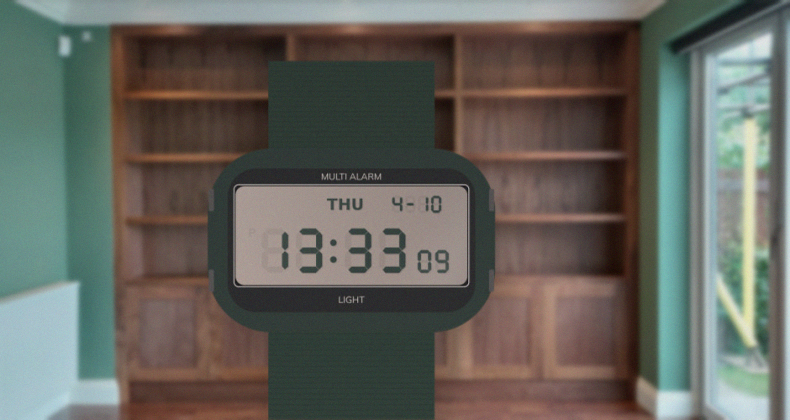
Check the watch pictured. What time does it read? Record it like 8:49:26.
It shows 13:33:09
